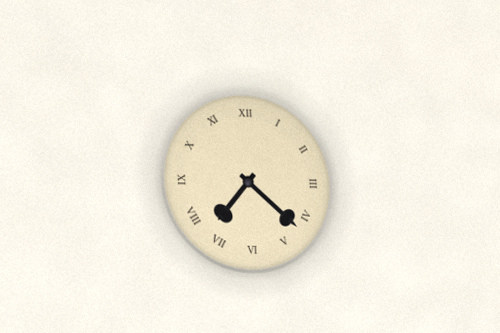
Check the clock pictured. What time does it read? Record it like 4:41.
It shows 7:22
